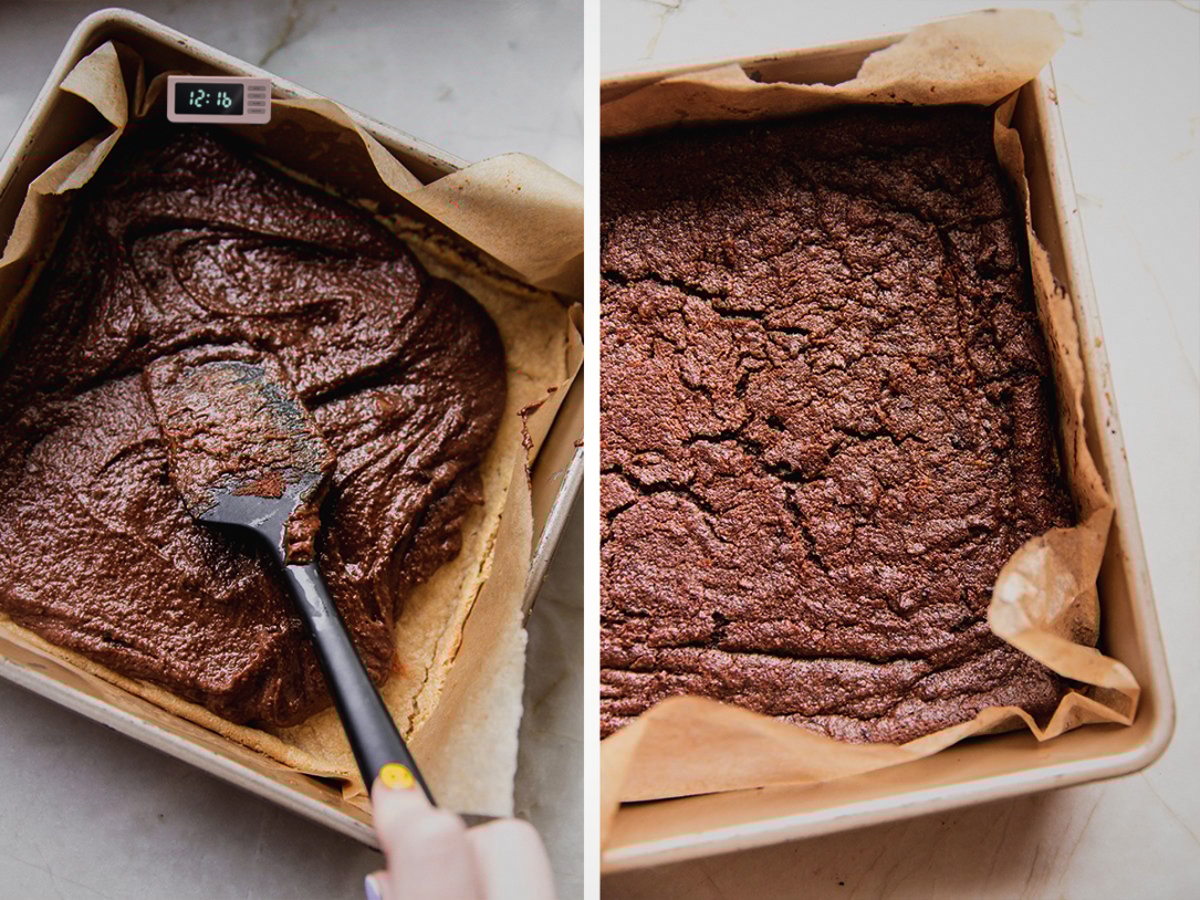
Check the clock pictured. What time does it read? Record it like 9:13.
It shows 12:16
